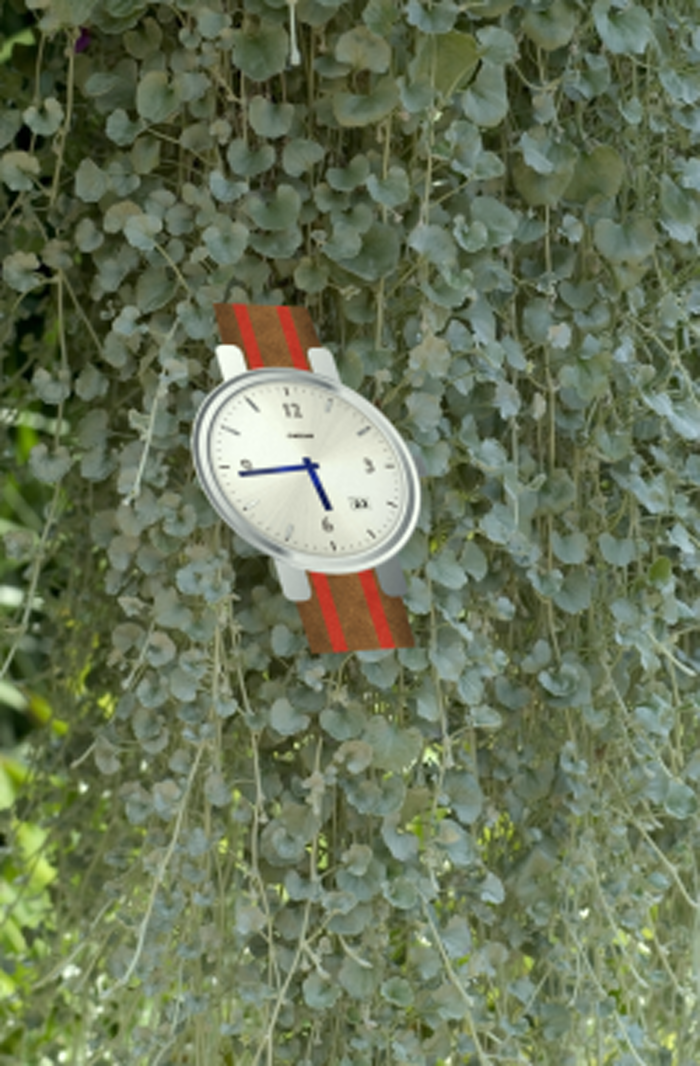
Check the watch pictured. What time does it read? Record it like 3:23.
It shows 5:44
